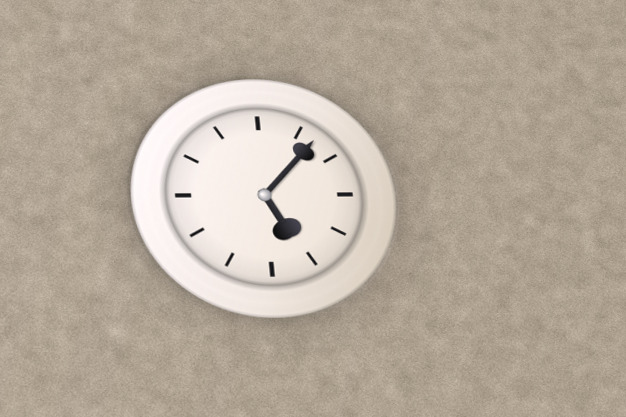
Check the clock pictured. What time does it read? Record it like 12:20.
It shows 5:07
